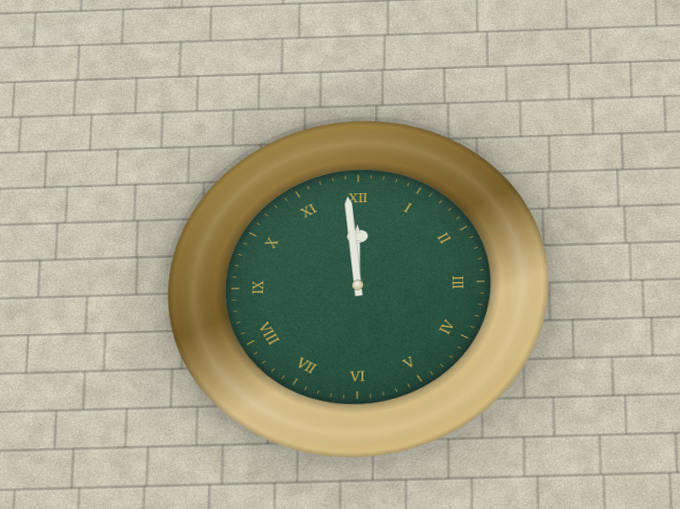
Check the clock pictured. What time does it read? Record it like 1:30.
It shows 11:59
